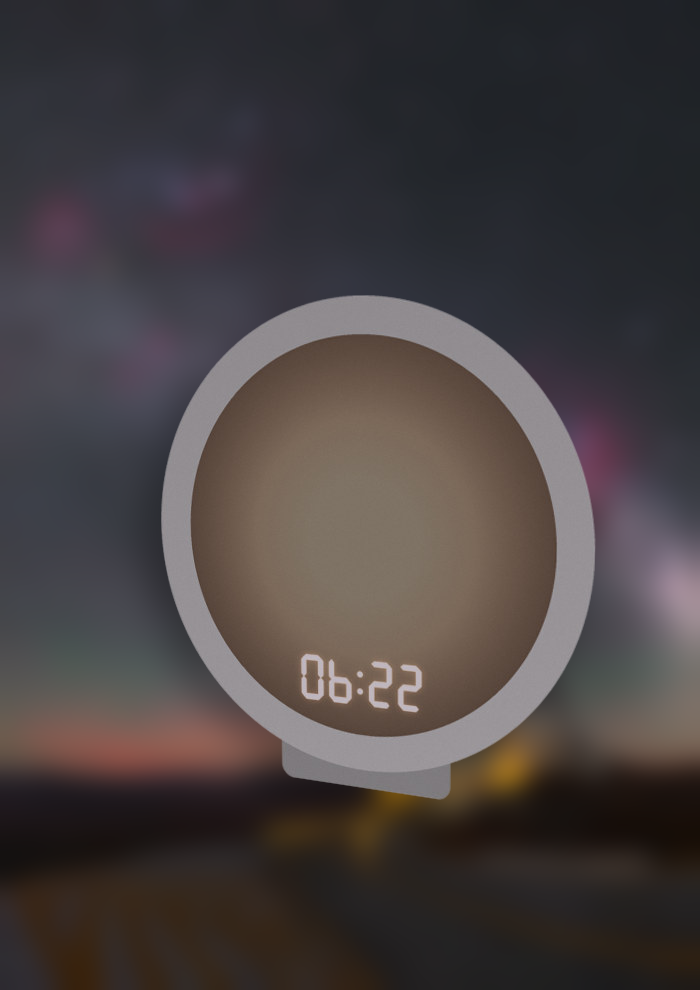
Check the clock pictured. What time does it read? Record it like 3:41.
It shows 6:22
